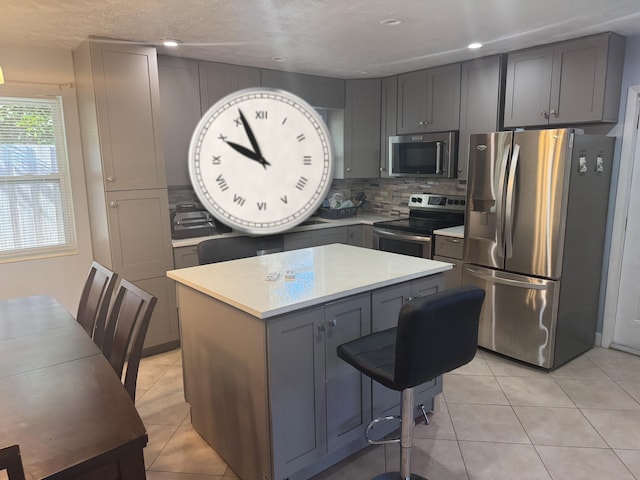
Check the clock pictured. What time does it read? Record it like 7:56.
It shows 9:56
